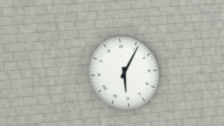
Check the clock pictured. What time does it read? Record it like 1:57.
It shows 6:06
